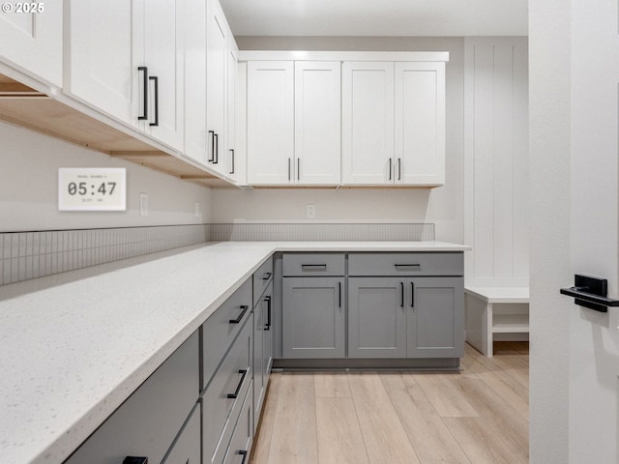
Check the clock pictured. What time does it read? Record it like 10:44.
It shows 5:47
